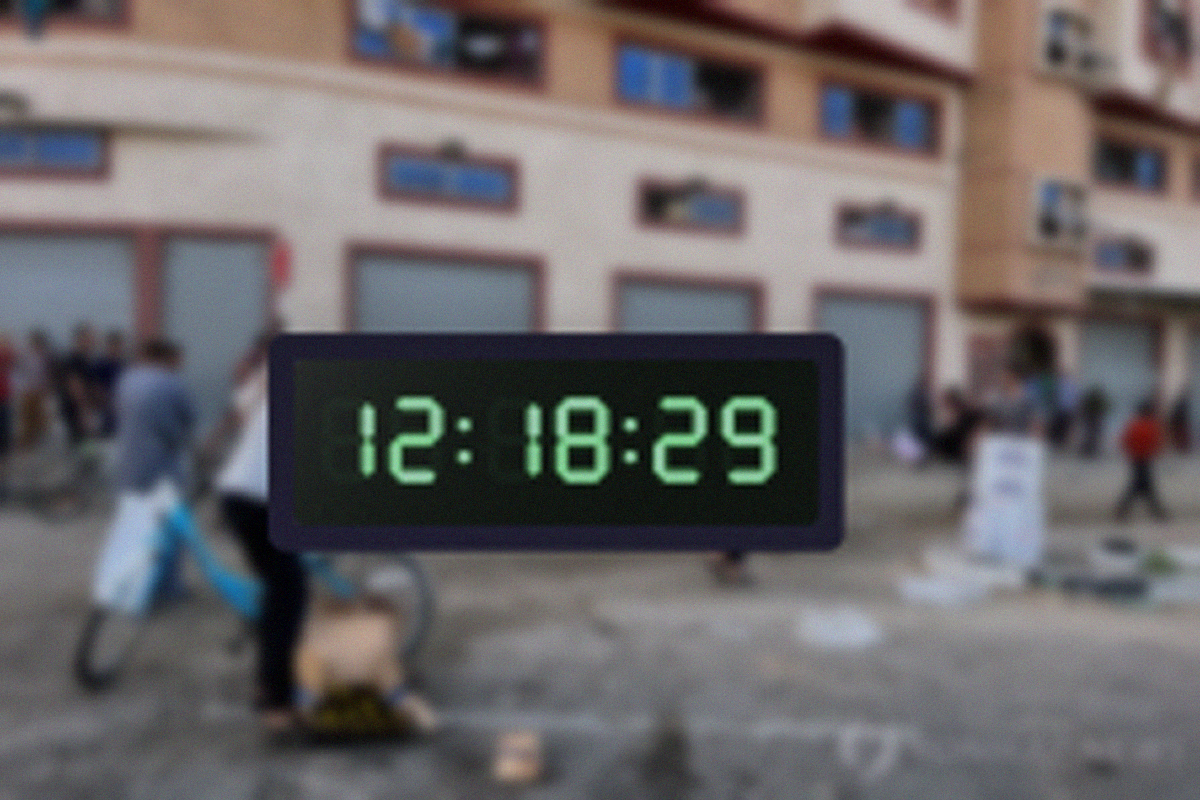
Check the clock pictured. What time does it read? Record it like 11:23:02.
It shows 12:18:29
